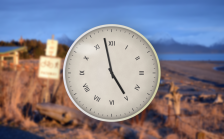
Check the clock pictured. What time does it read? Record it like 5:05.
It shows 4:58
